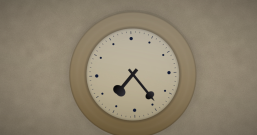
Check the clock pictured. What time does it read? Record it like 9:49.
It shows 7:24
